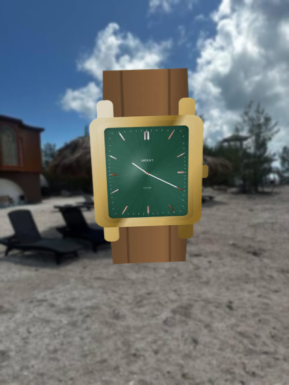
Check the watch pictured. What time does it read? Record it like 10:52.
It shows 10:20
